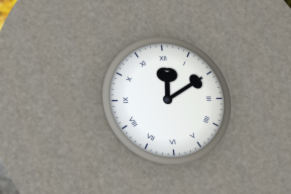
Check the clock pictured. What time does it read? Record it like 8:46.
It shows 12:10
